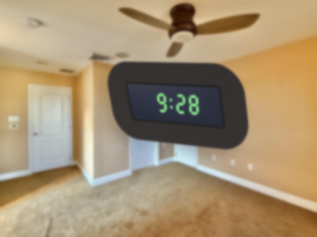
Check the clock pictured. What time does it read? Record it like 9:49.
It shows 9:28
